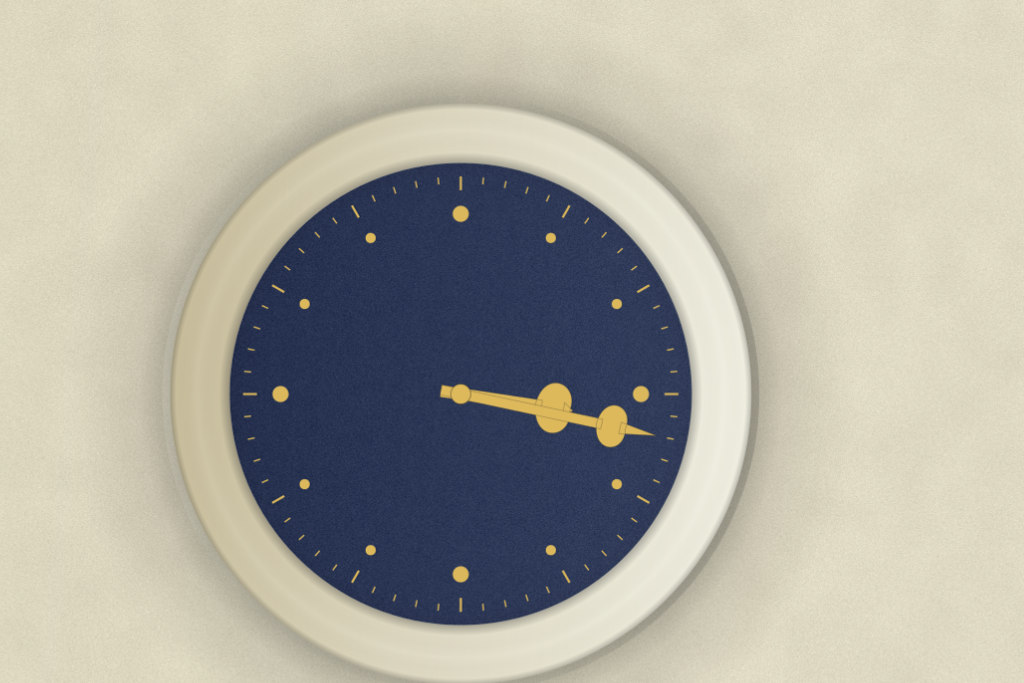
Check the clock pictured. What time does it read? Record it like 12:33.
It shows 3:17
